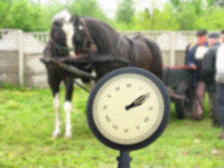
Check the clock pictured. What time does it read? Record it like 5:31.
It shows 2:09
